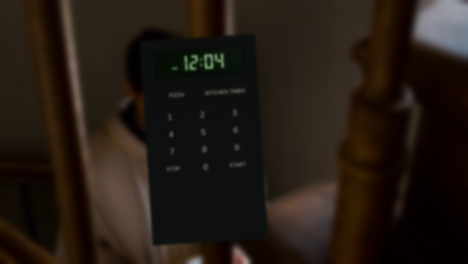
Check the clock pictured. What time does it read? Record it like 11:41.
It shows 12:04
